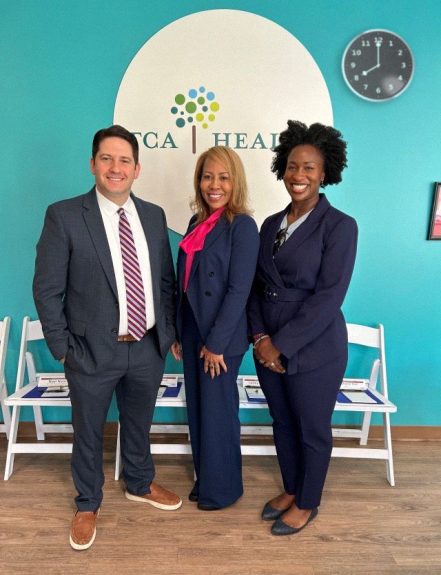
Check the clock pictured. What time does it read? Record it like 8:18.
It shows 8:00
